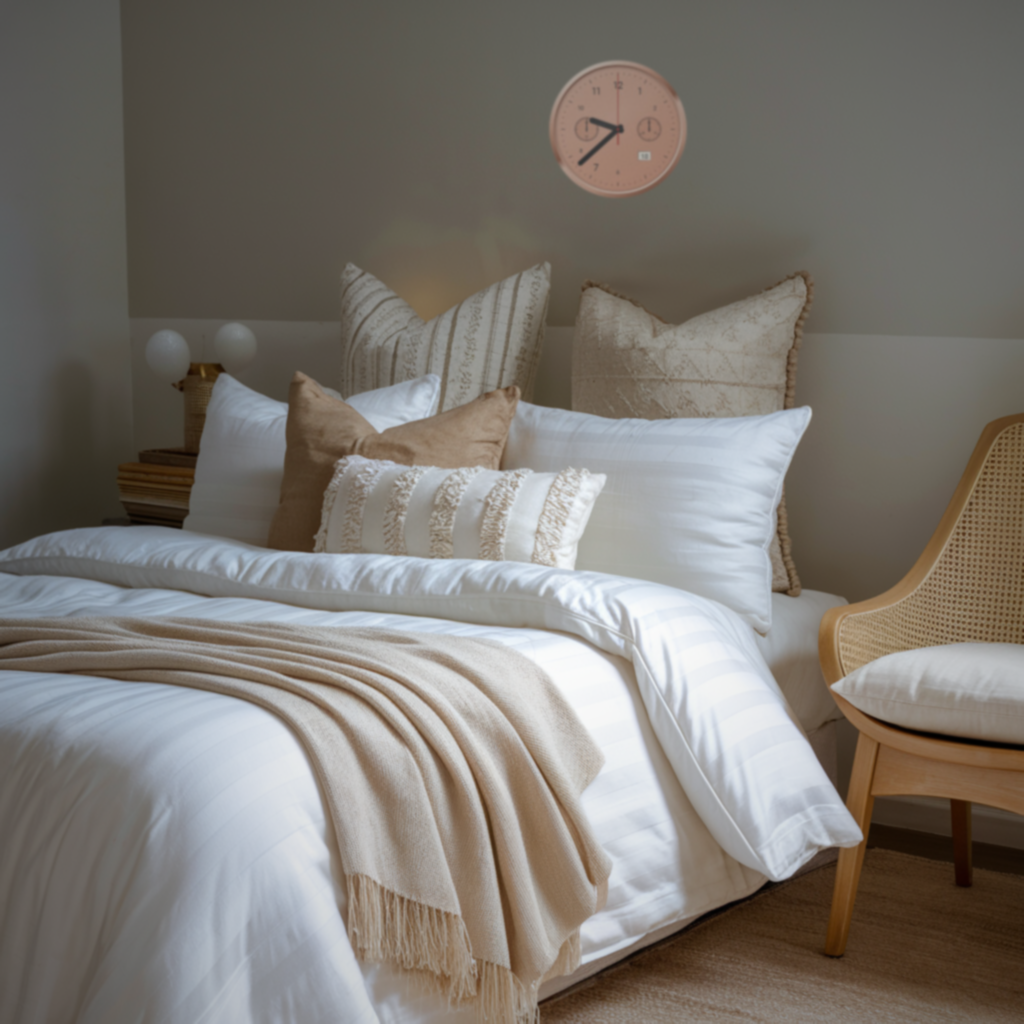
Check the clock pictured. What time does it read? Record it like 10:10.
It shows 9:38
